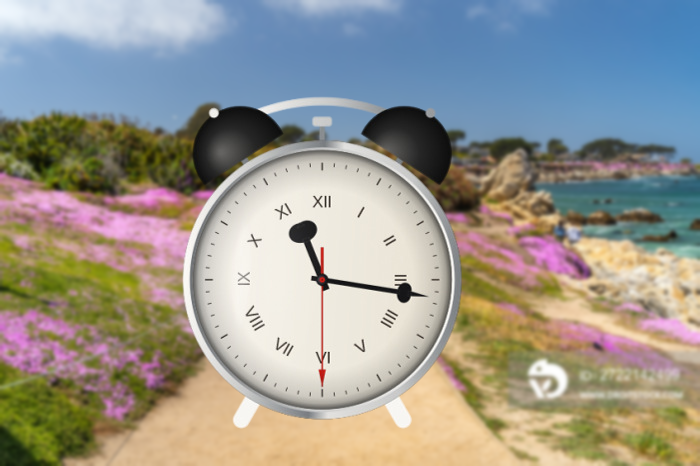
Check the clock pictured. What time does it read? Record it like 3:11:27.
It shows 11:16:30
